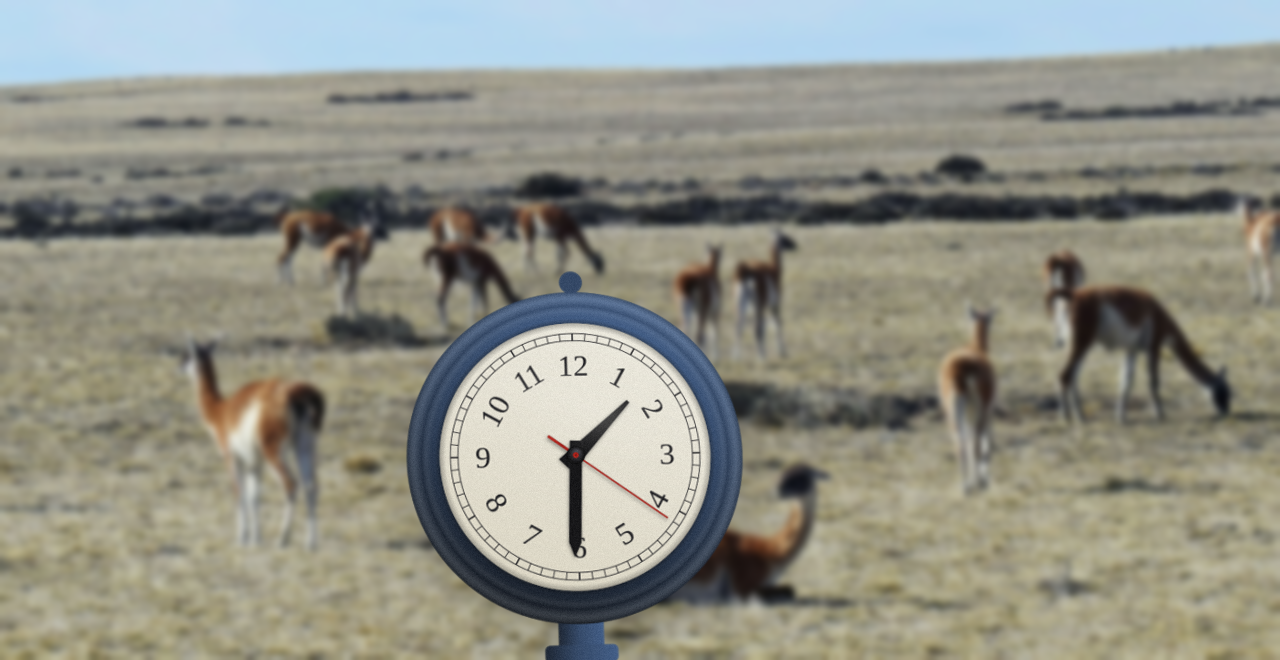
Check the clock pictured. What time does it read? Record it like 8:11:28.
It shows 1:30:21
